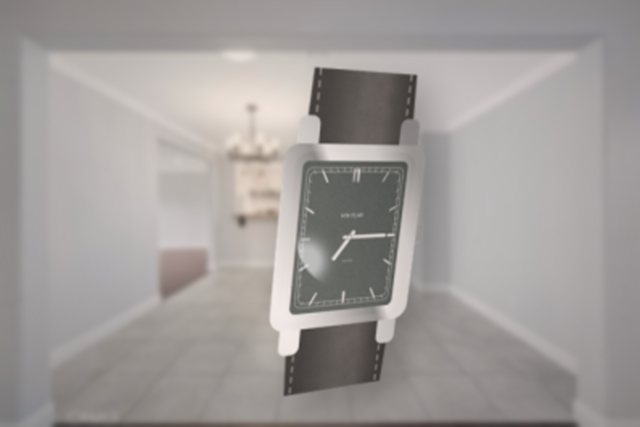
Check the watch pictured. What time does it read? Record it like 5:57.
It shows 7:15
